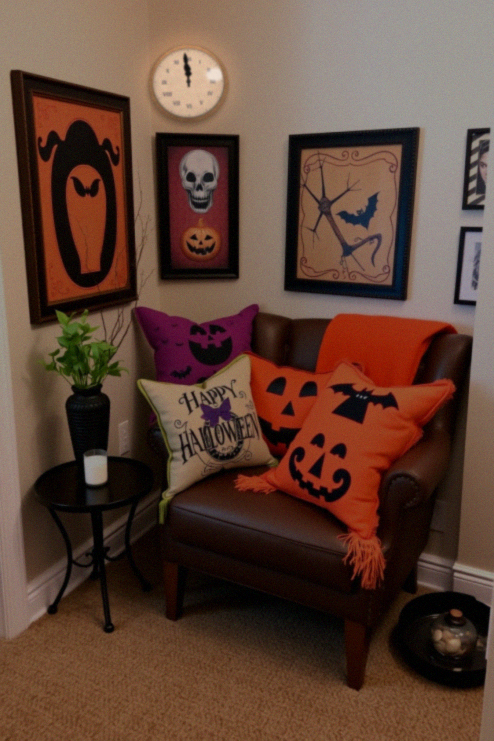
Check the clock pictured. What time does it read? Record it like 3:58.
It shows 11:59
